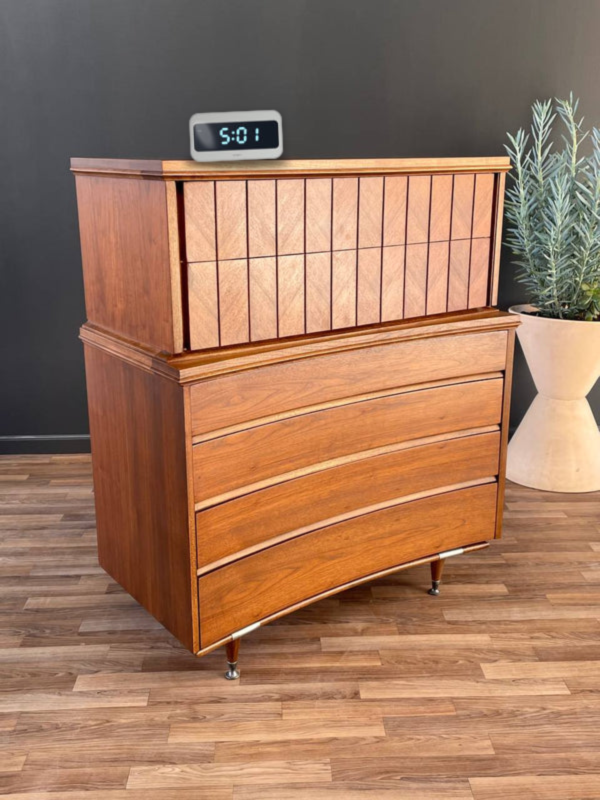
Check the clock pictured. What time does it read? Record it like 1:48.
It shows 5:01
